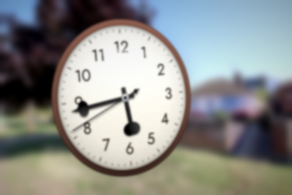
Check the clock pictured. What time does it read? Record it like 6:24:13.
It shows 5:43:41
